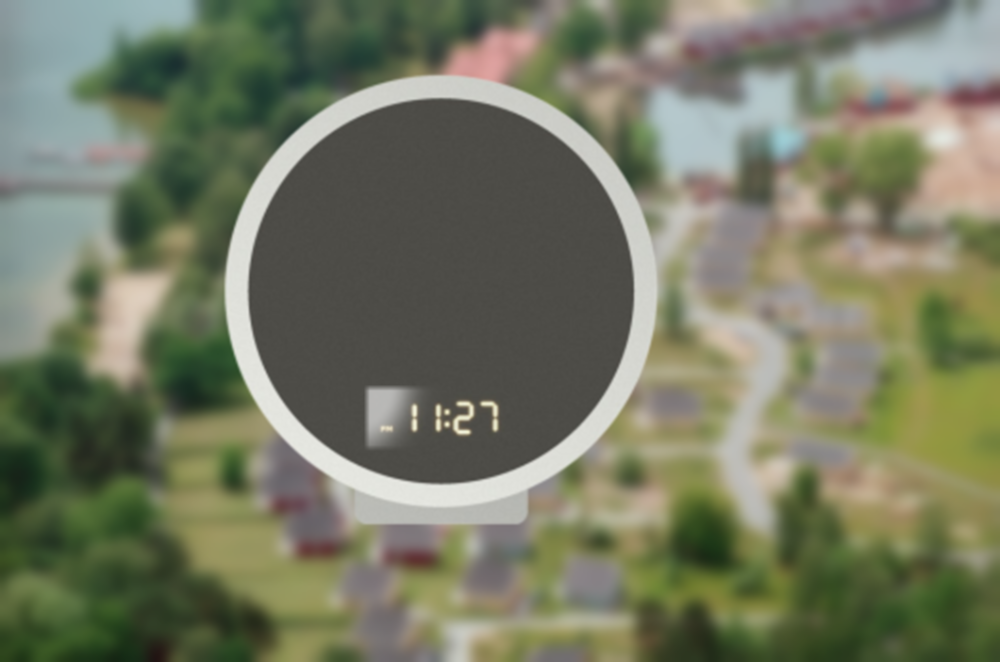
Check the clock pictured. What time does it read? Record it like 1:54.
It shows 11:27
